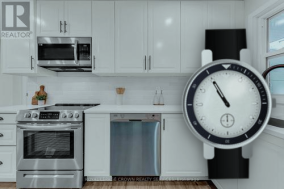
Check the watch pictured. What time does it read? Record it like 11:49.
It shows 10:55
